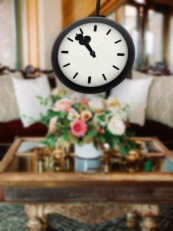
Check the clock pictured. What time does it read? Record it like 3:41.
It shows 10:53
